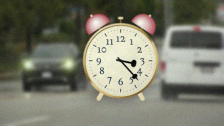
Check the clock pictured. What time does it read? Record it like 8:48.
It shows 3:23
